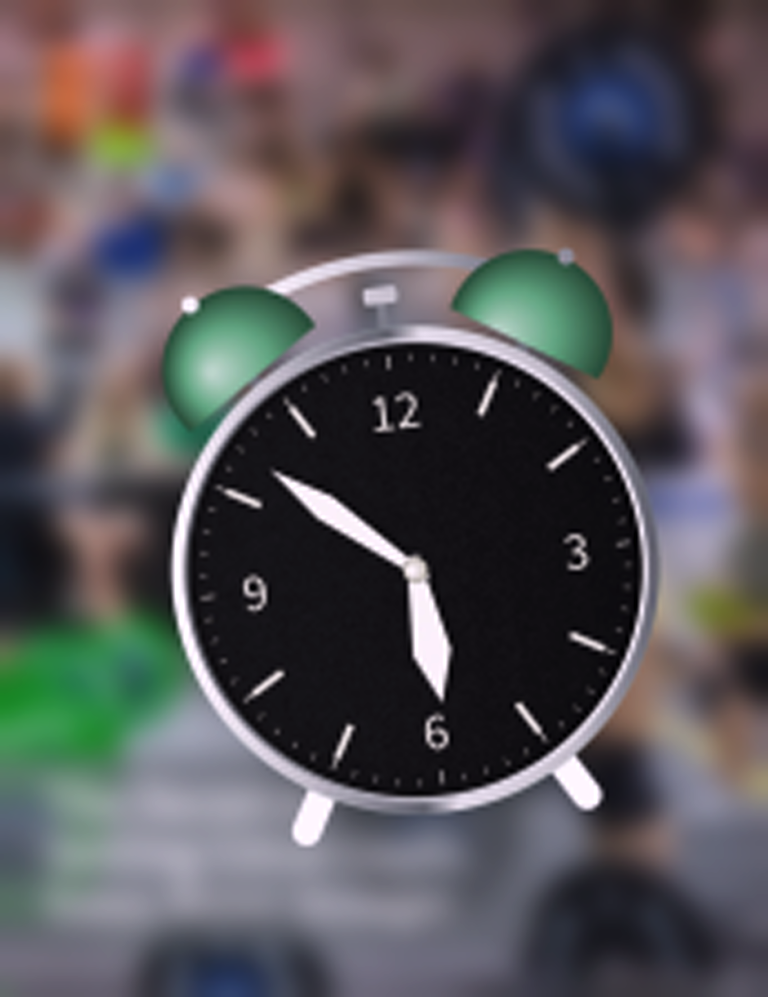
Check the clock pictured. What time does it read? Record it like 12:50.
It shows 5:52
